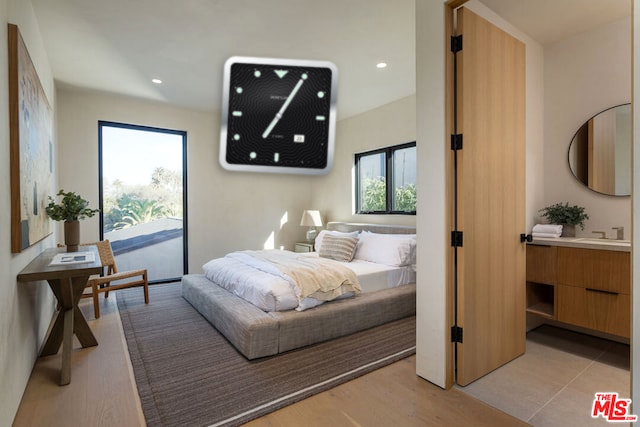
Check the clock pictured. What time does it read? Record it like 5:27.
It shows 7:05
